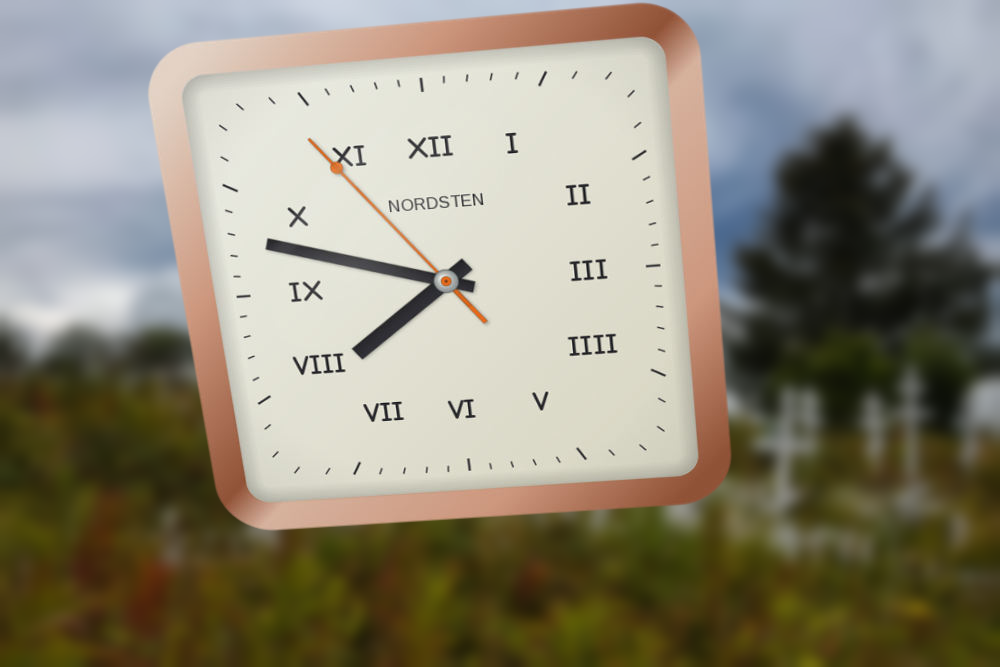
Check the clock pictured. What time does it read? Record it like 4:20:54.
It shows 7:47:54
